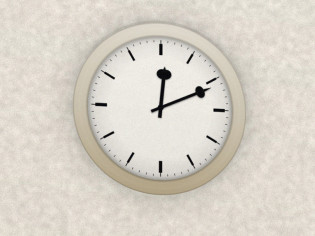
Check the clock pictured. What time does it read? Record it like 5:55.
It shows 12:11
